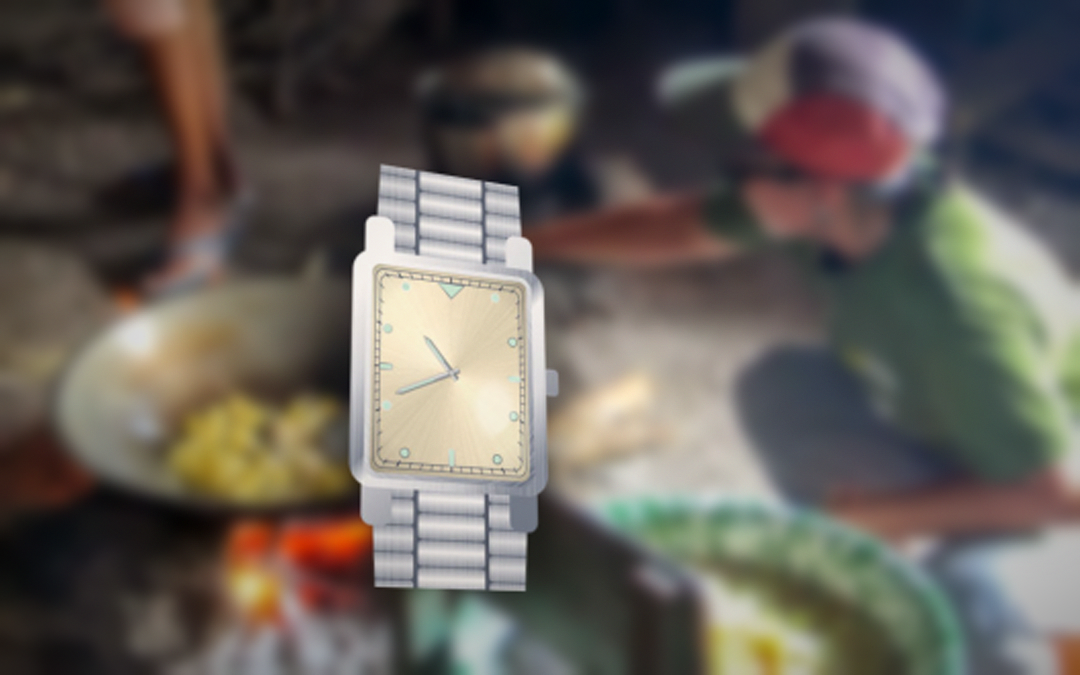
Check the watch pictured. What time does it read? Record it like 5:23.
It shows 10:41
